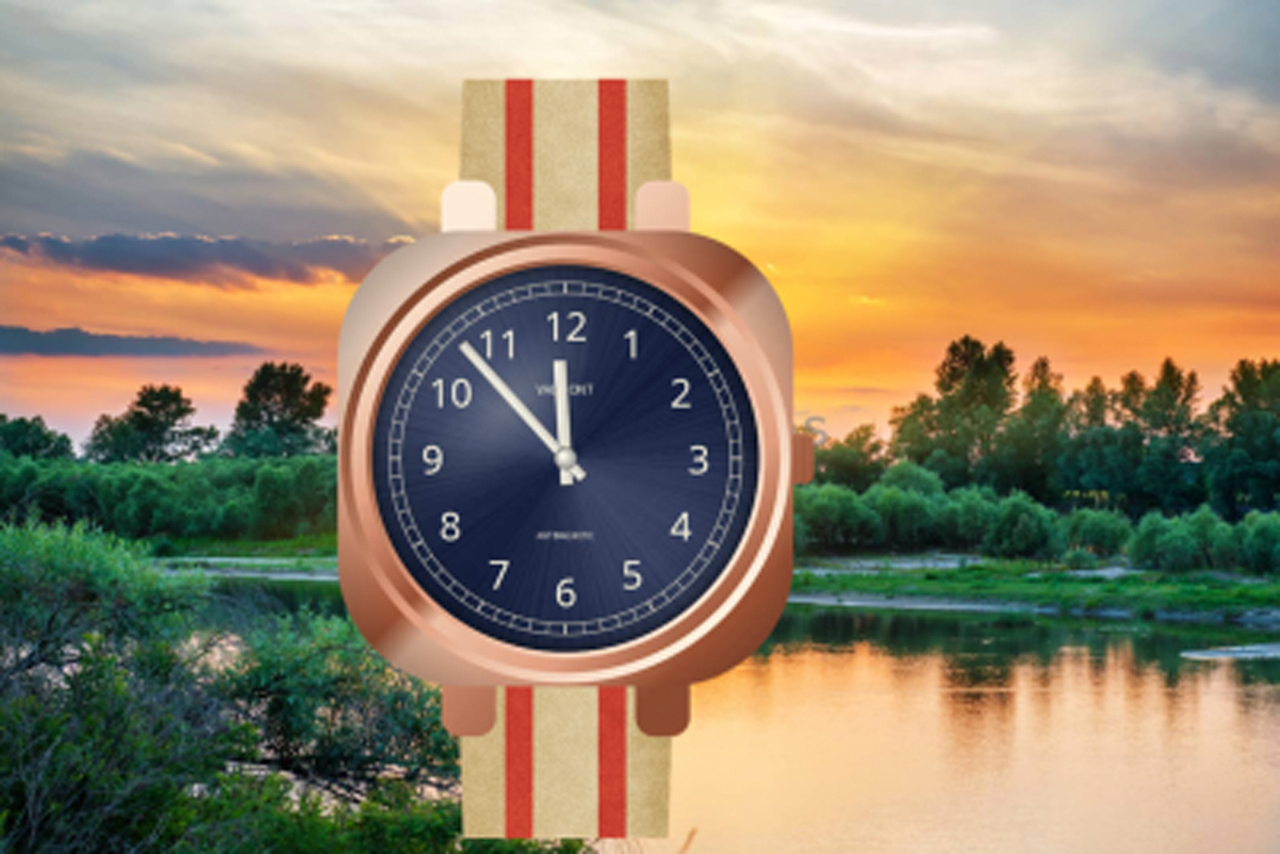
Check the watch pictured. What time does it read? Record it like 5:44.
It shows 11:53
